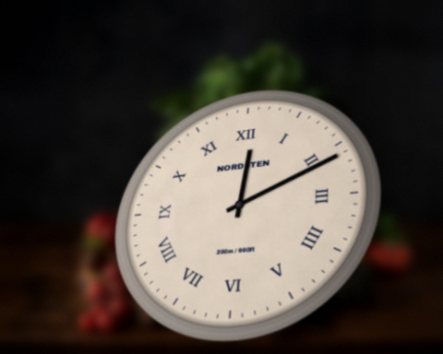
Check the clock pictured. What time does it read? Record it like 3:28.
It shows 12:11
